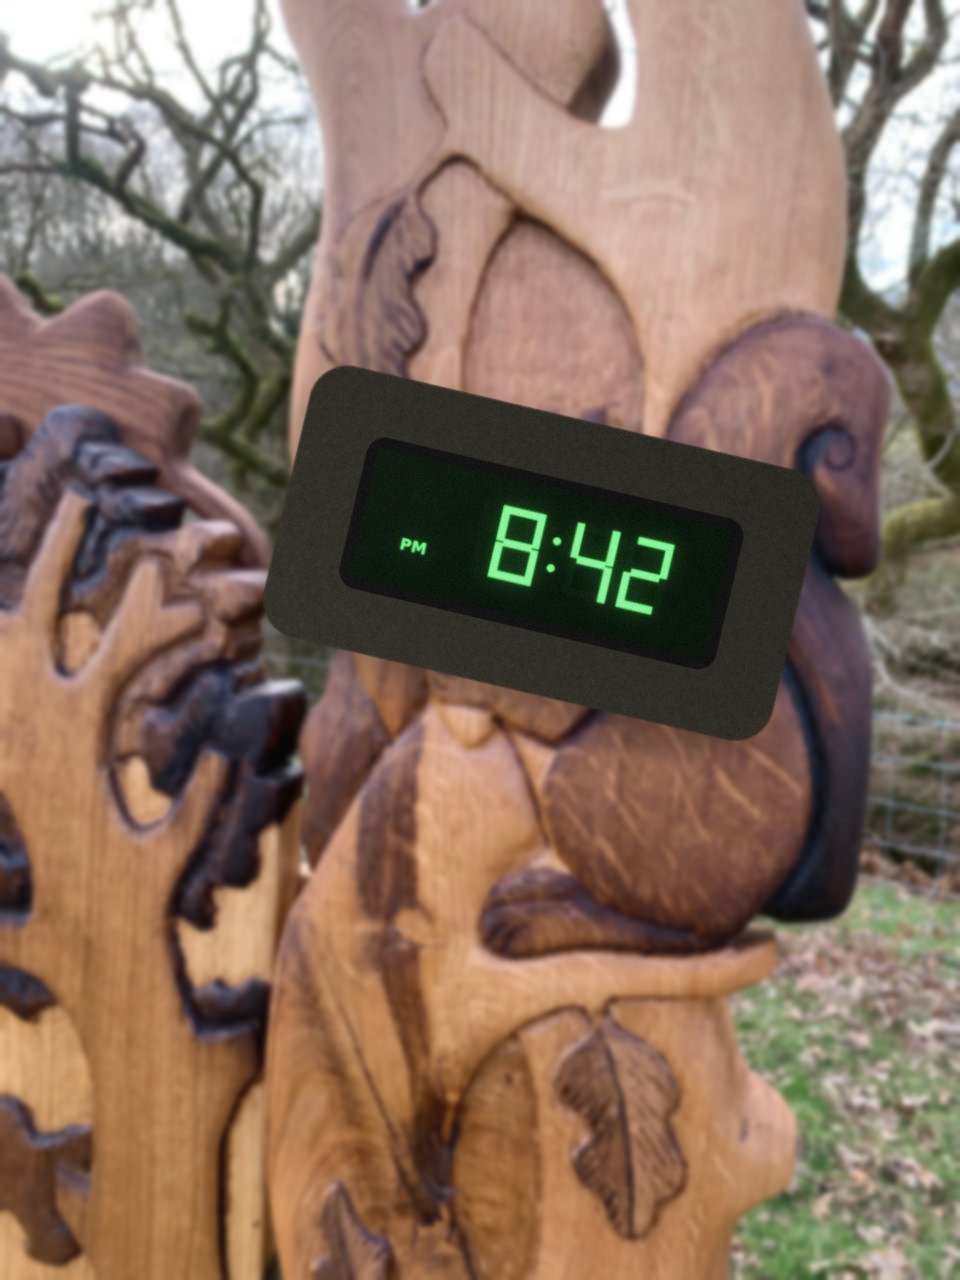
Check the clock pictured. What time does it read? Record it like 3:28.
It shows 8:42
